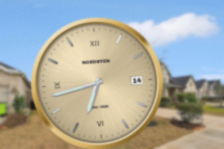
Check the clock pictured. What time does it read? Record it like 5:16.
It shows 6:43
